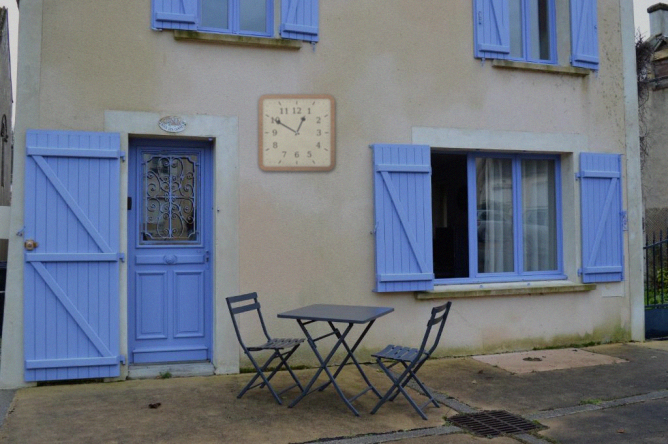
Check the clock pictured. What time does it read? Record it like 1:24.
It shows 12:50
